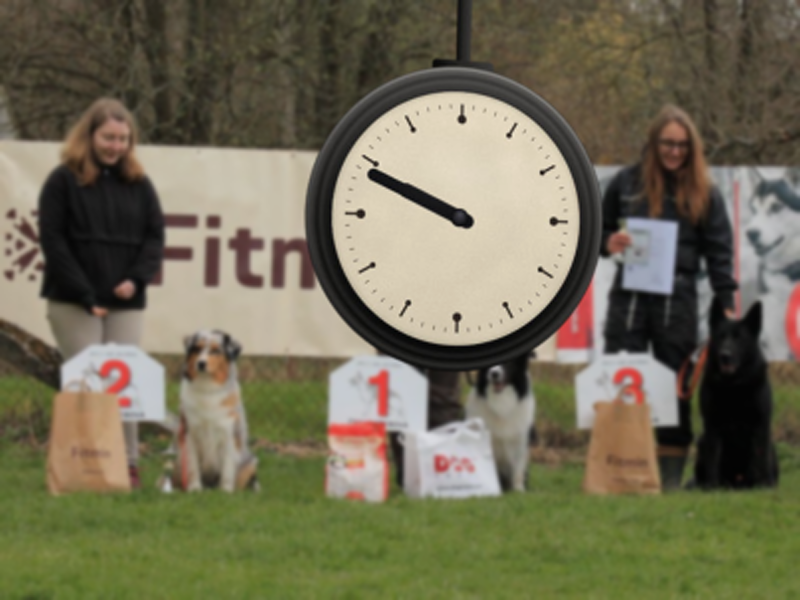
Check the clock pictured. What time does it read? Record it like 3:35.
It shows 9:49
